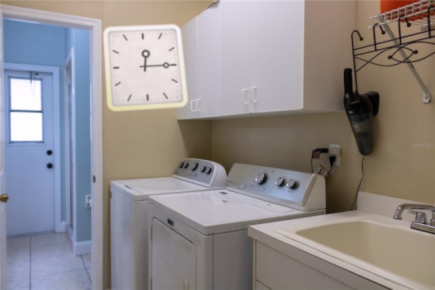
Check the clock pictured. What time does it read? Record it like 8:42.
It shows 12:15
